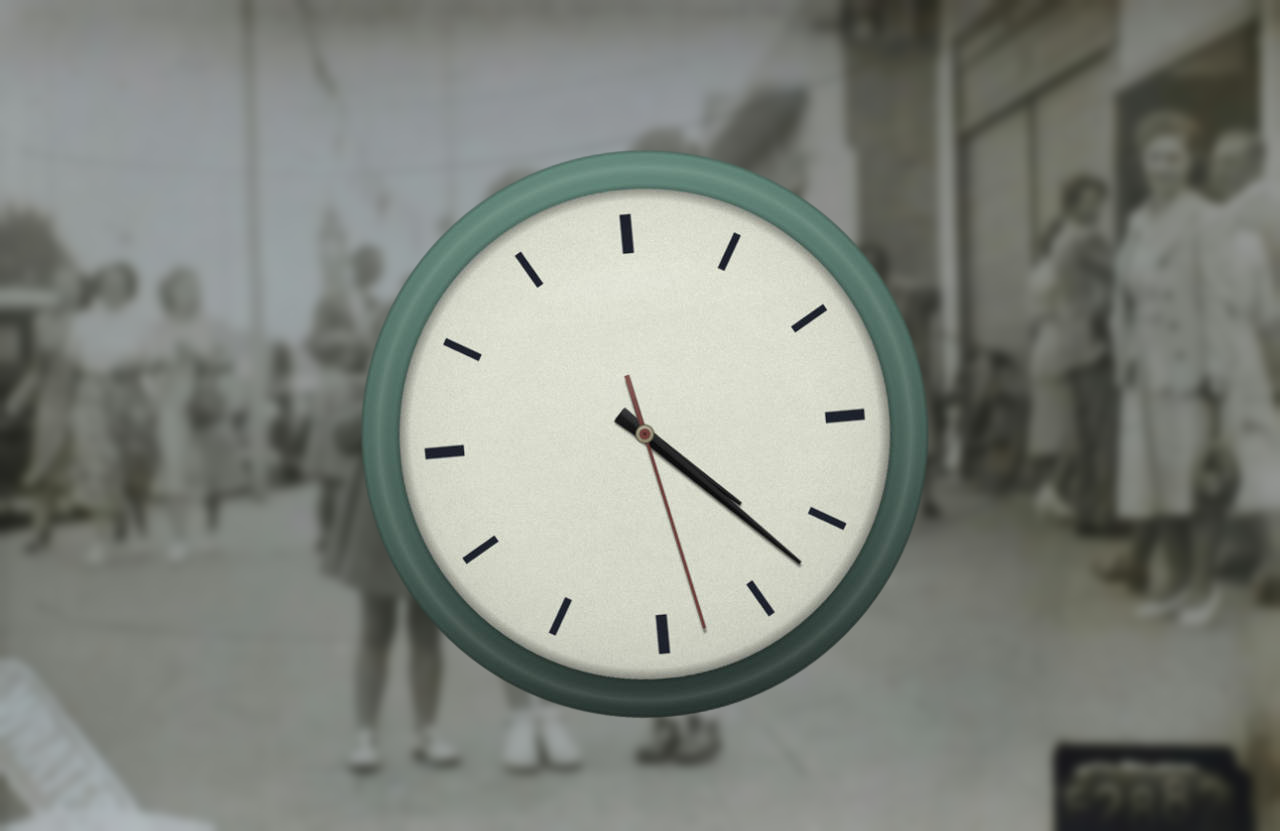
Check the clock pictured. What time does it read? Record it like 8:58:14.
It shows 4:22:28
